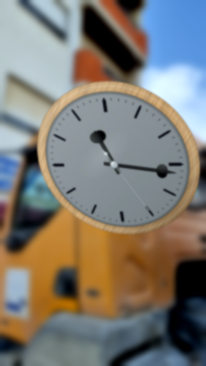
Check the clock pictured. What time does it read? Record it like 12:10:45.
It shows 11:16:25
